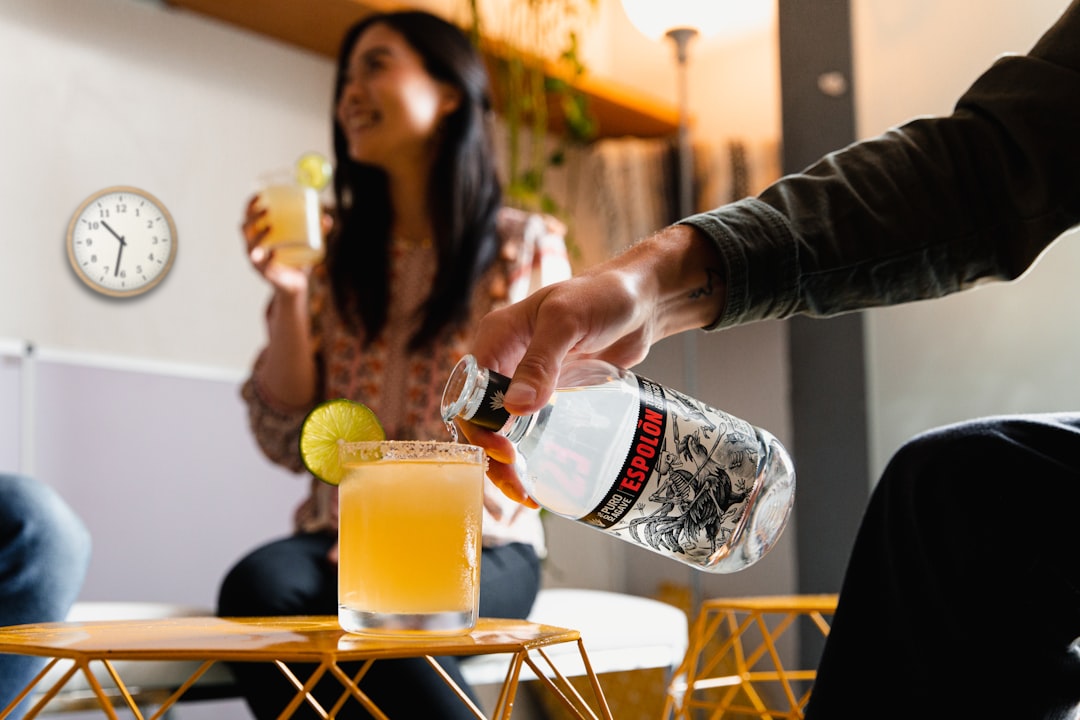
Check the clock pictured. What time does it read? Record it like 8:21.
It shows 10:32
